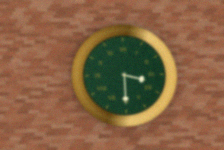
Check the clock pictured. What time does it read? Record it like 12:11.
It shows 3:30
